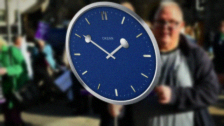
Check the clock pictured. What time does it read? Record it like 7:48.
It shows 1:51
